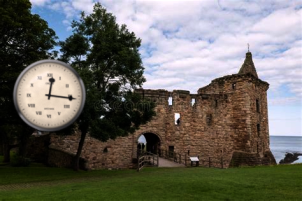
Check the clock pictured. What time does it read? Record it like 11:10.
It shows 12:16
